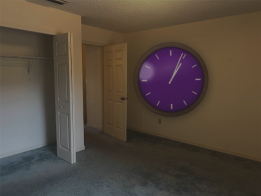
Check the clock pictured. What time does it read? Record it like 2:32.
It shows 1:04
